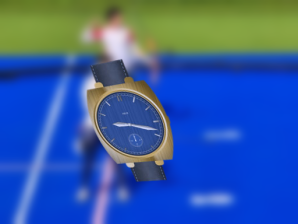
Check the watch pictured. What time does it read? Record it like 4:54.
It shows 9:18
